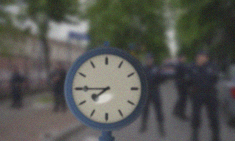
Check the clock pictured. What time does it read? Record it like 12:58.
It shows 7:45
